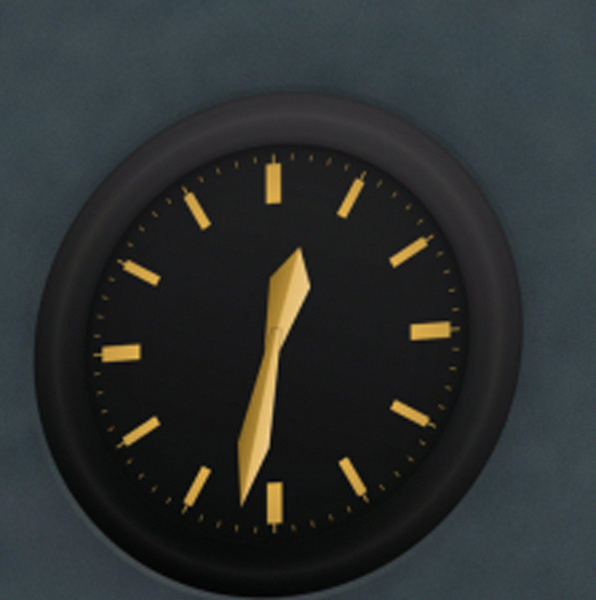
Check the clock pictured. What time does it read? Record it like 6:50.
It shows 12:32
